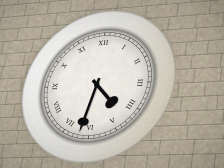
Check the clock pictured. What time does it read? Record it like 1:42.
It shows 4:32
